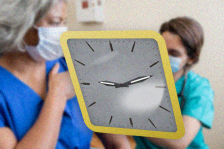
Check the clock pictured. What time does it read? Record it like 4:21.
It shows 9:12
